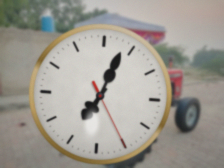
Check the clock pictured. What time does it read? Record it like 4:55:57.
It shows 7:03:25
